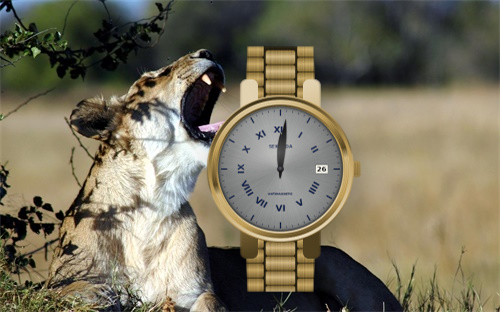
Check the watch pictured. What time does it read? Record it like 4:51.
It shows 12:01
